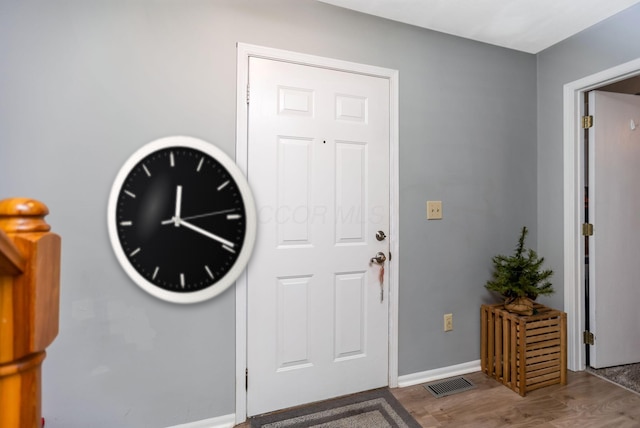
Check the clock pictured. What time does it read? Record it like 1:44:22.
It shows 12:19:14
